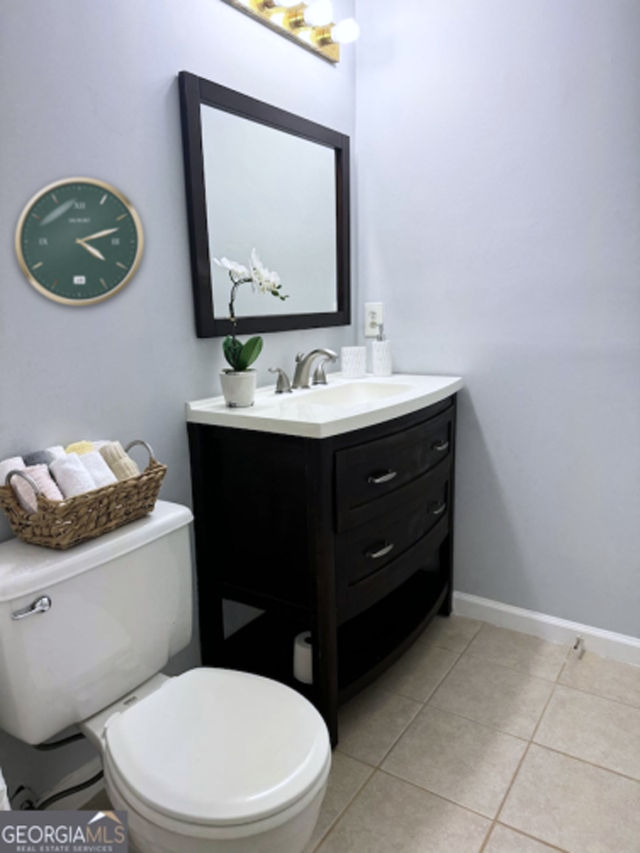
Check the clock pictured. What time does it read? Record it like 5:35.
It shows 4:12
